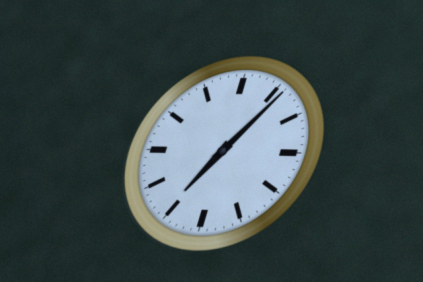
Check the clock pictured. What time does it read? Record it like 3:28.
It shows 7:06
